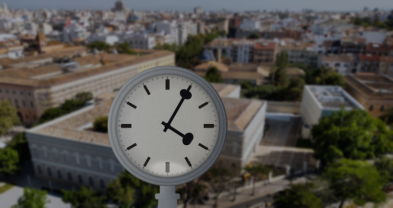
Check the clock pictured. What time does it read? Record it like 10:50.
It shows 4:05
